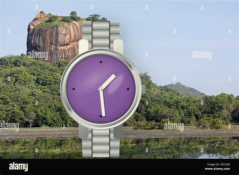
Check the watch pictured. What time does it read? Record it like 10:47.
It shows 1:29
